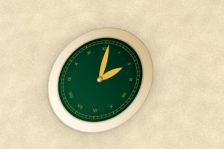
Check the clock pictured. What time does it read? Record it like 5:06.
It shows 2:01
